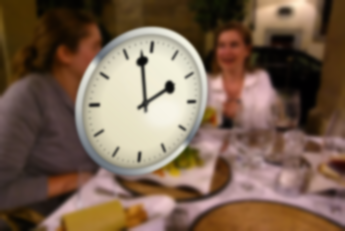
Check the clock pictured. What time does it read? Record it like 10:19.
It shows 1:58
